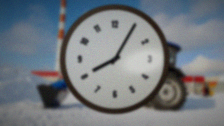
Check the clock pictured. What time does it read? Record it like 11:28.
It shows 8:05
